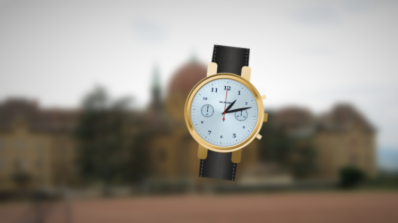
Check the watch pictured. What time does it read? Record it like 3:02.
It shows 1:12
